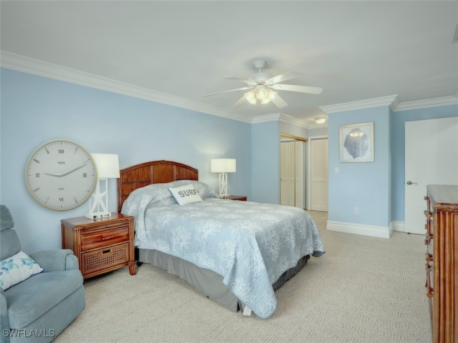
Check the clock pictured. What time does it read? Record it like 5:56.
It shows 9:11
